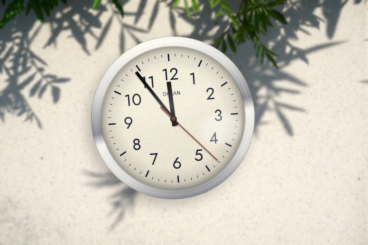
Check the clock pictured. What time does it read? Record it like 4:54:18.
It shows 11:54:23
